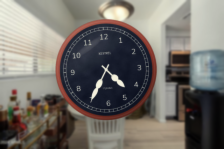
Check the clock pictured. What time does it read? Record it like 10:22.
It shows 4:35
